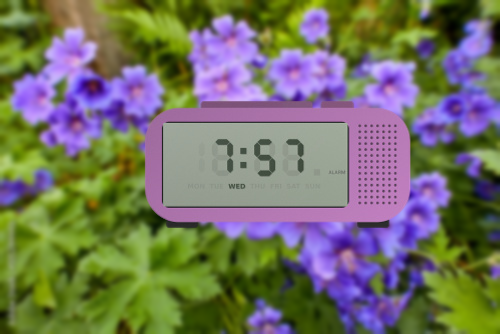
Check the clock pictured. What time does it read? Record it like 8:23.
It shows 7:57
